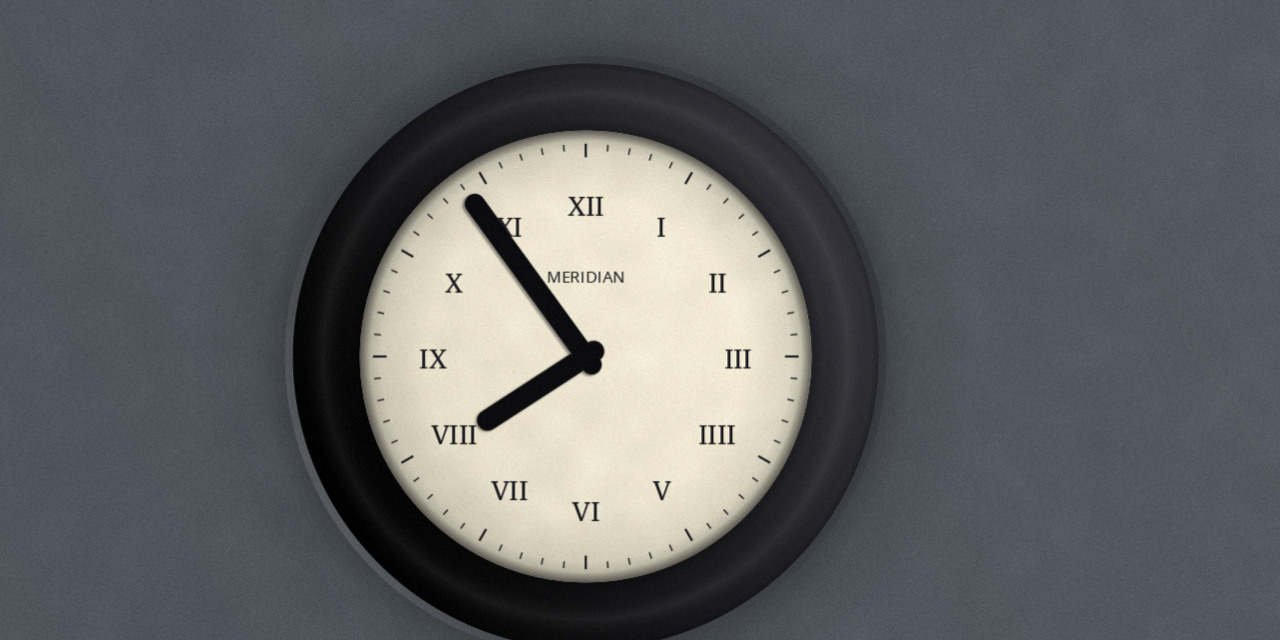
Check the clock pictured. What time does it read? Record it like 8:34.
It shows 7:54
